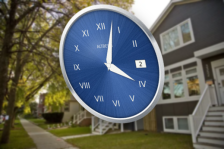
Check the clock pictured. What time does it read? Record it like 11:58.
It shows 4:03
